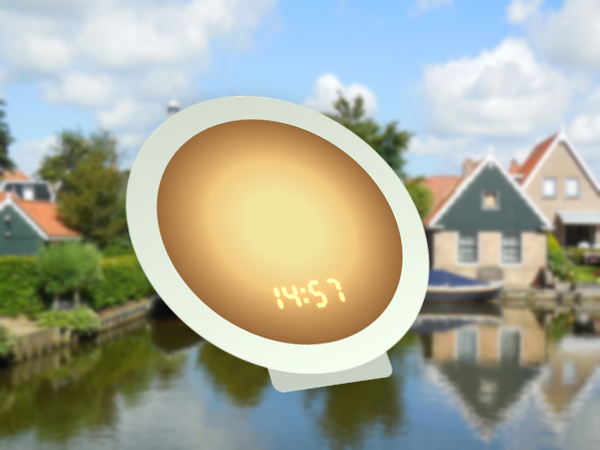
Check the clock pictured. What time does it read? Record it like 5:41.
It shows 14:57
